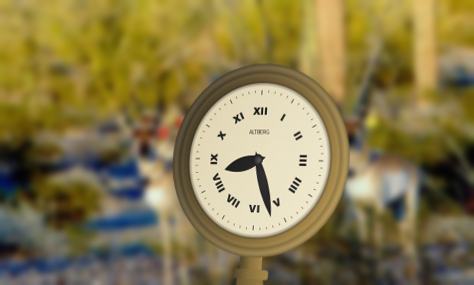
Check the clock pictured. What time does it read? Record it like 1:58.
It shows 8:27
